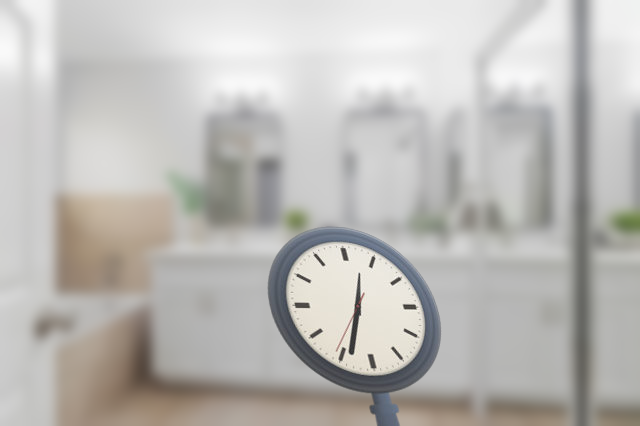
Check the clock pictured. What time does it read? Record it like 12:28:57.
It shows 12:33:36
